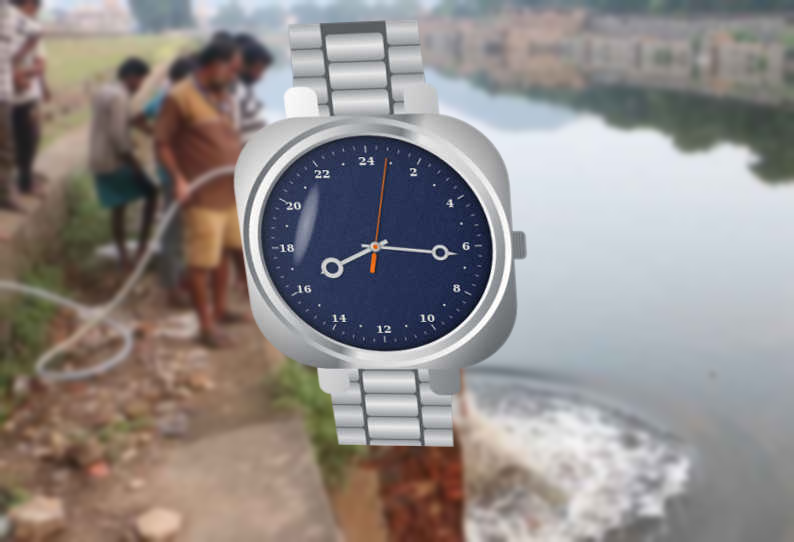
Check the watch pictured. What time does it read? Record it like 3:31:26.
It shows 16:16:02
